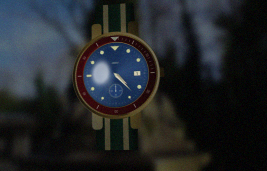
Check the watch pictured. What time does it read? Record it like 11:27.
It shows 4:23
